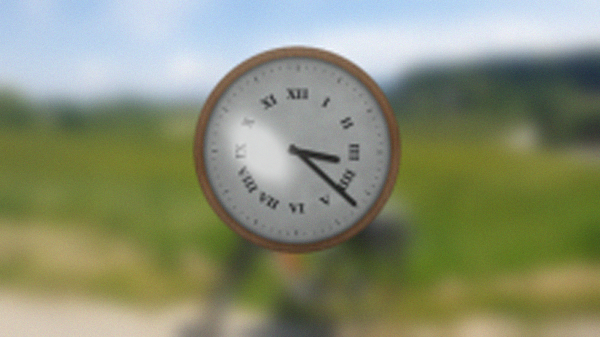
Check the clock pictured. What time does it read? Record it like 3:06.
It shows 3:22
